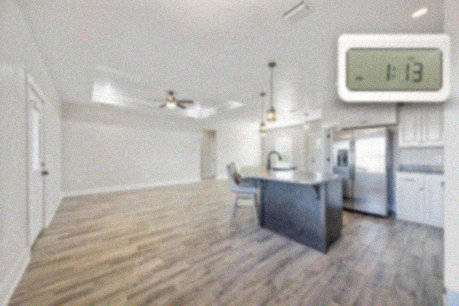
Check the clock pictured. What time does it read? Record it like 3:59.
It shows 1:13
